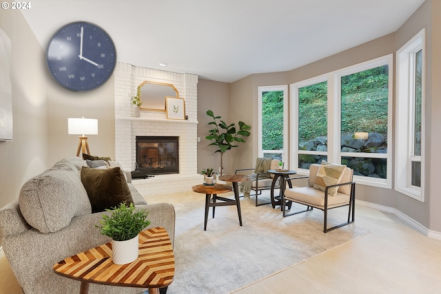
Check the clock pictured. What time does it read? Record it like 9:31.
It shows 4:01
